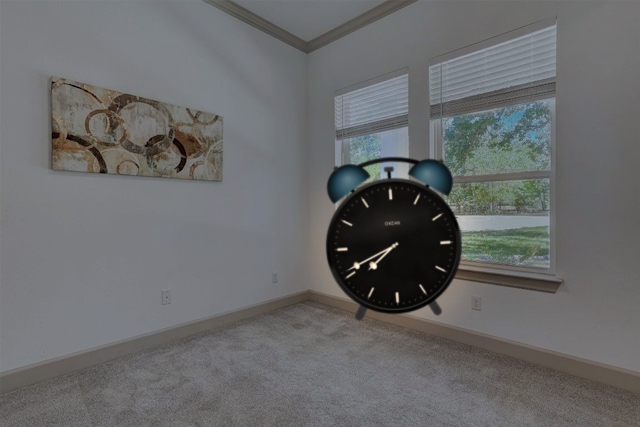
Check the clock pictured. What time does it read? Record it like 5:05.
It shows 7:41
